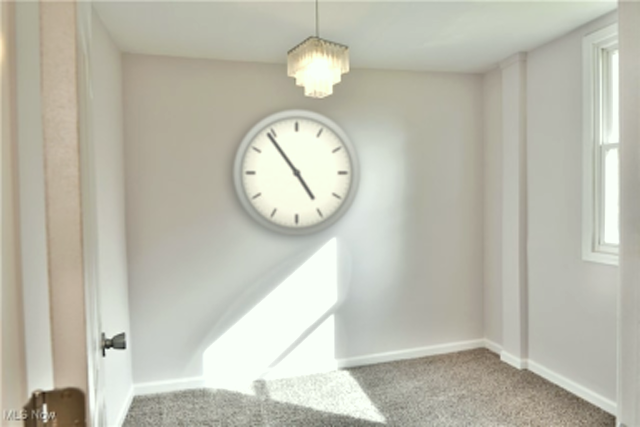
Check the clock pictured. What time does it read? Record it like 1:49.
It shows 4:54
